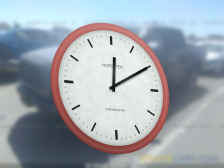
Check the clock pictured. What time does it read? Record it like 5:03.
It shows 12:10
